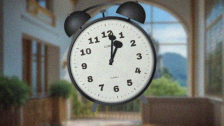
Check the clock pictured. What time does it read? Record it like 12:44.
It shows 1:02
